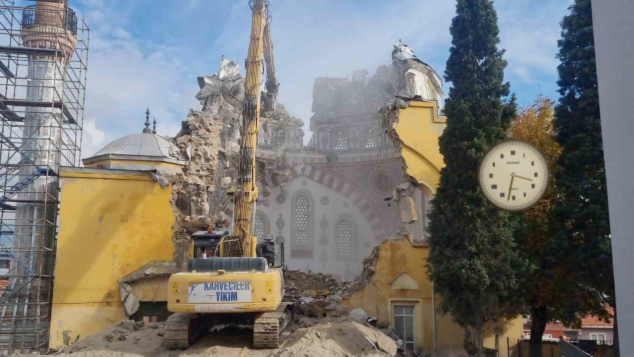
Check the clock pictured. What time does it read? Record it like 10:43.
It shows 3:32
